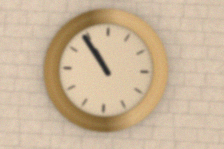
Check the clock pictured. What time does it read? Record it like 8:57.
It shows 10:54
